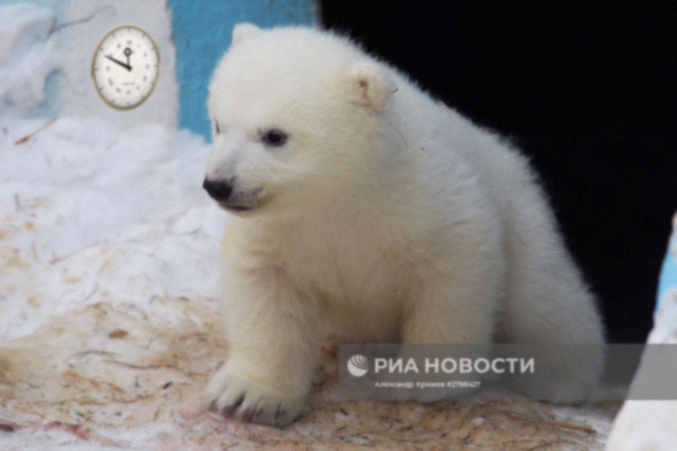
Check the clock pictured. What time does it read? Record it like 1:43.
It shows 11:49
